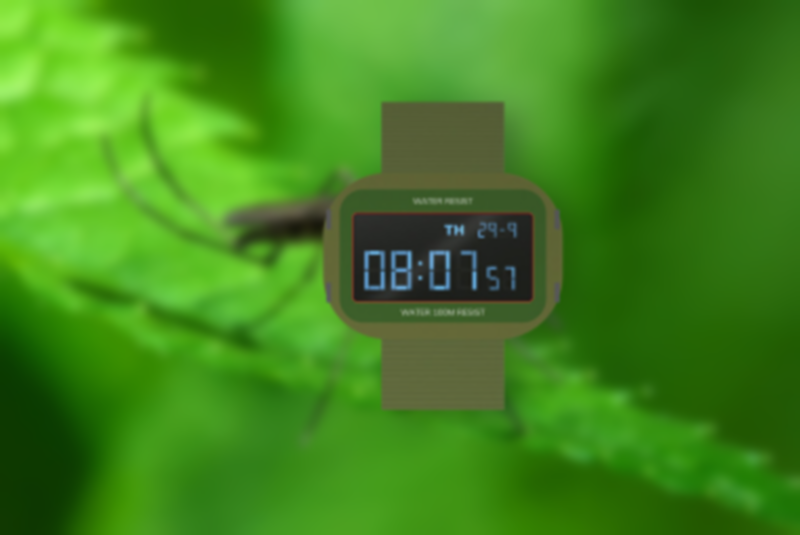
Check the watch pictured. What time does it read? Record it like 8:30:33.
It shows 8:07:57
